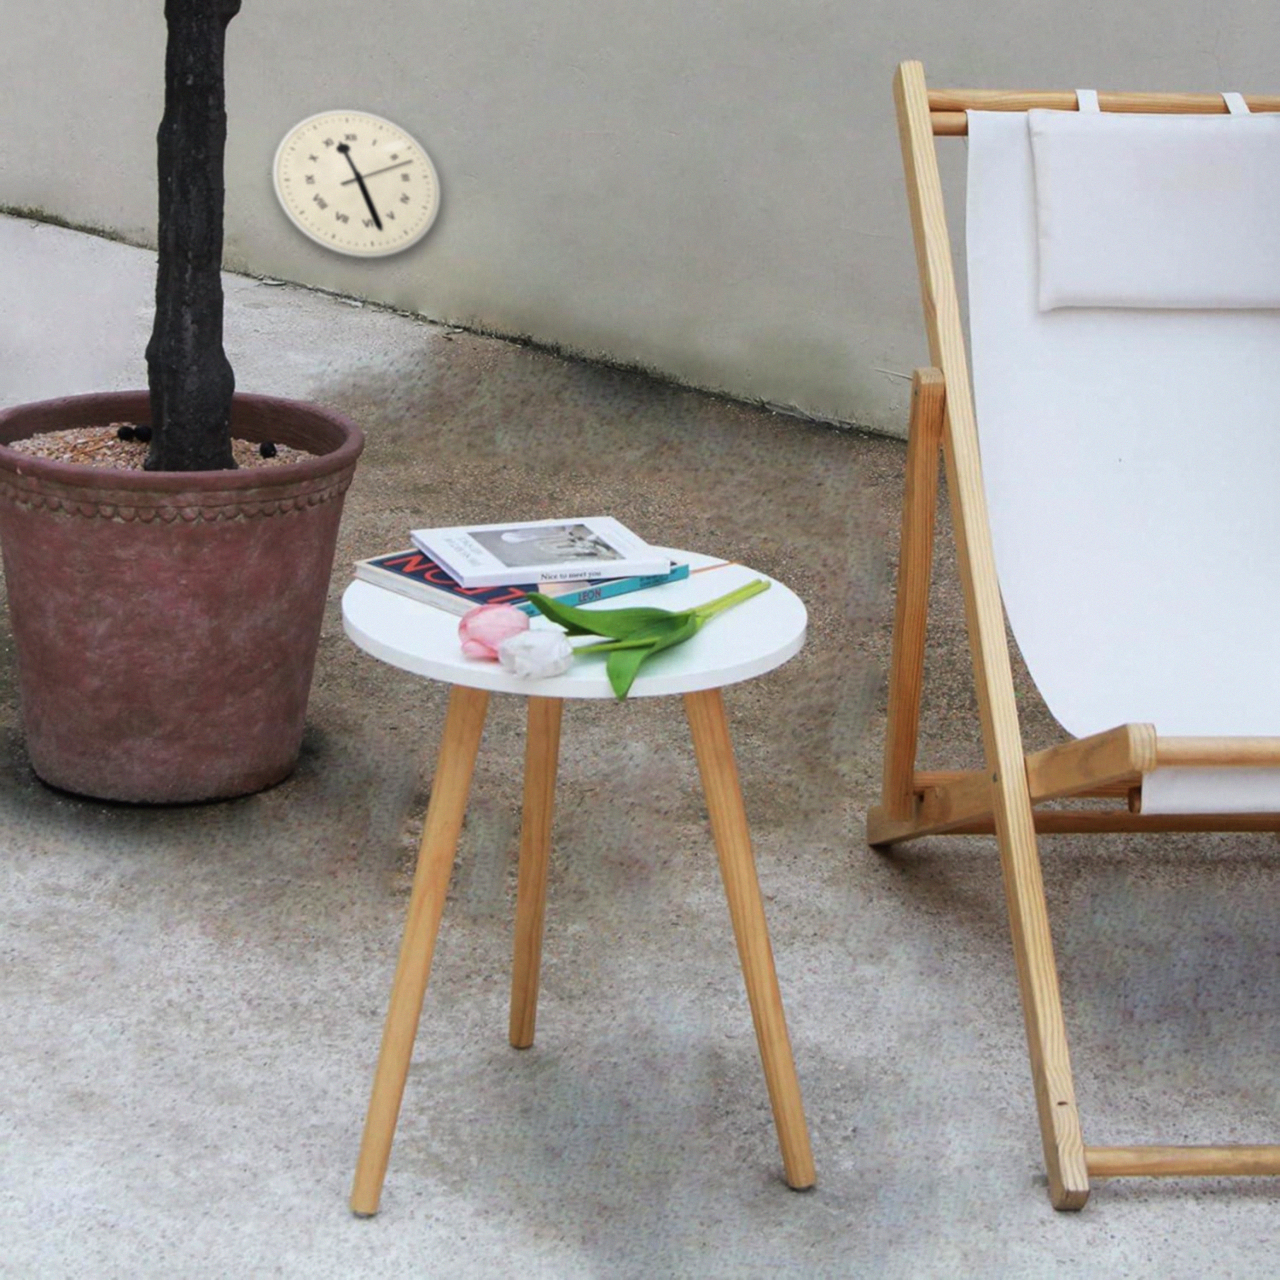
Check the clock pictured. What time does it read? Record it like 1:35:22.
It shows 11:28:12
